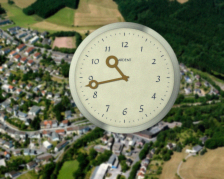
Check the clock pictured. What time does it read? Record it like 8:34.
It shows 10:43
